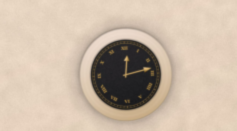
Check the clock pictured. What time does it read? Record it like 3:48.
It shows 12:13
